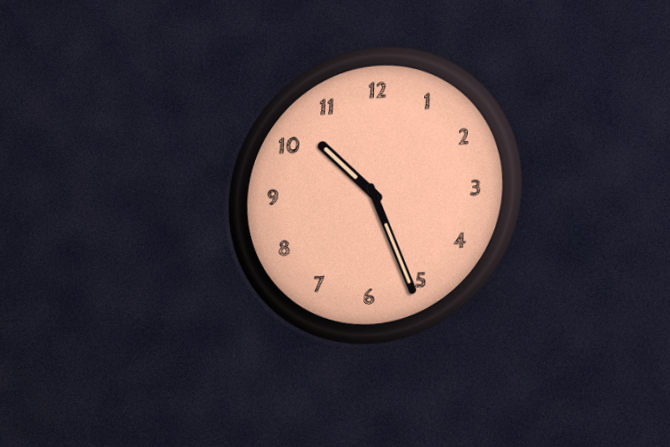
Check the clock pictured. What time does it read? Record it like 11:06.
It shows 10:26
